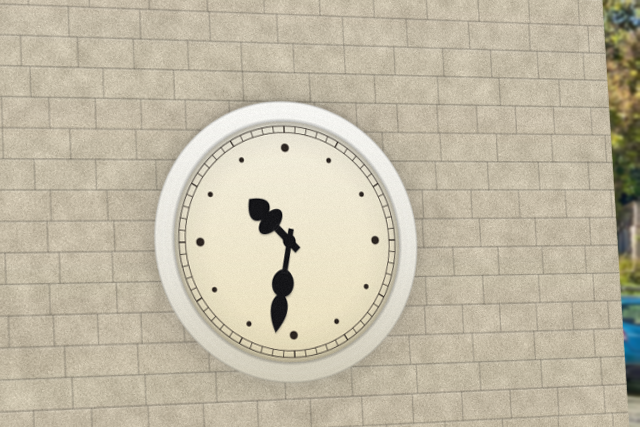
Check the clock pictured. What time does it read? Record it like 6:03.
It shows 10:32
